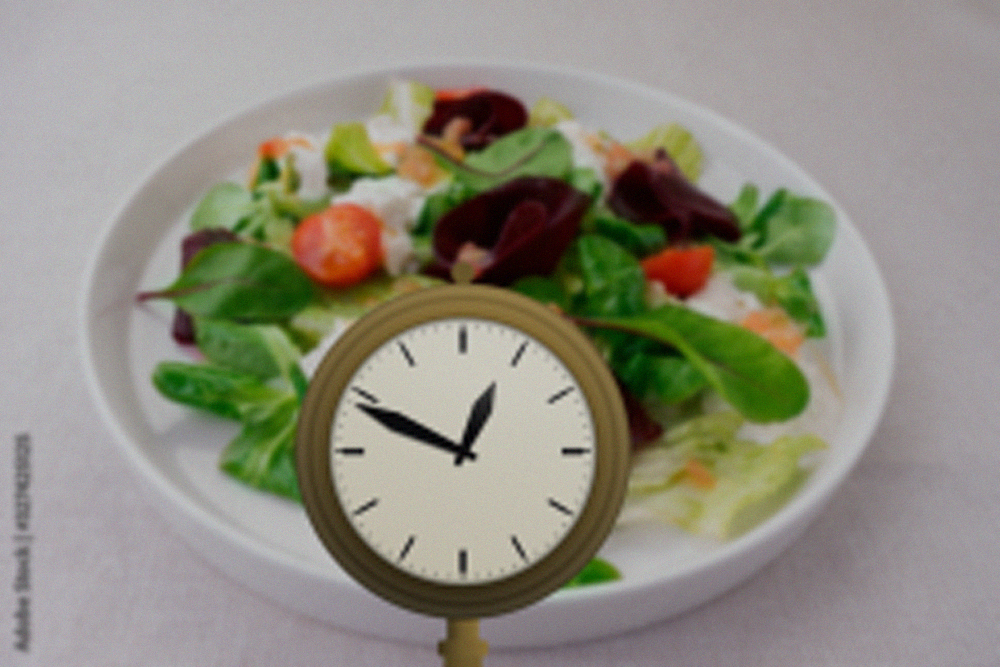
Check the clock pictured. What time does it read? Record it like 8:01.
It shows 12:49
